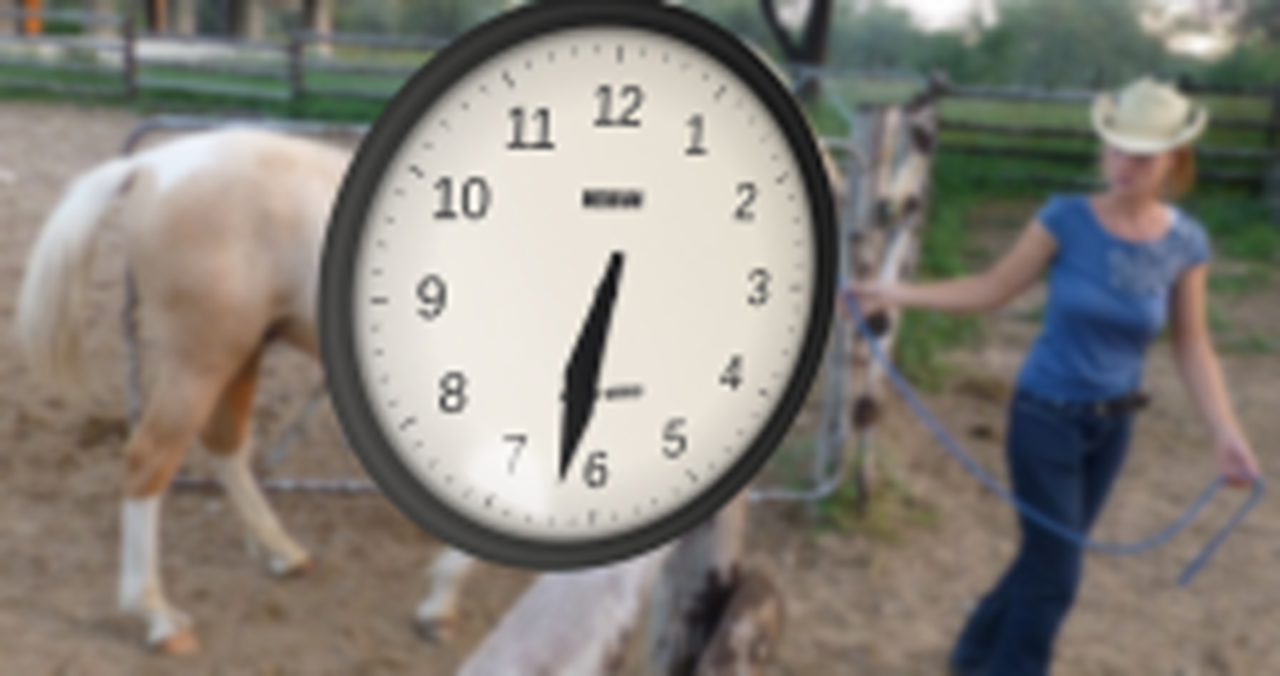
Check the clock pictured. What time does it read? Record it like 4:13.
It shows 6:32
